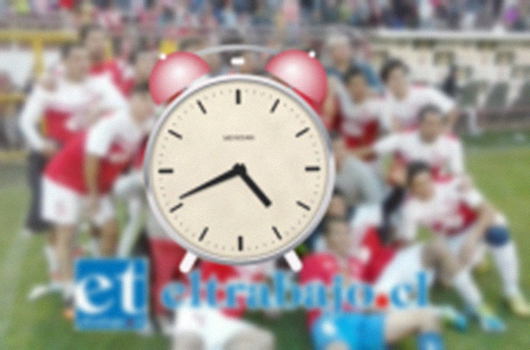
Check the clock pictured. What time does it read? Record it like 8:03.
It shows 4:41
